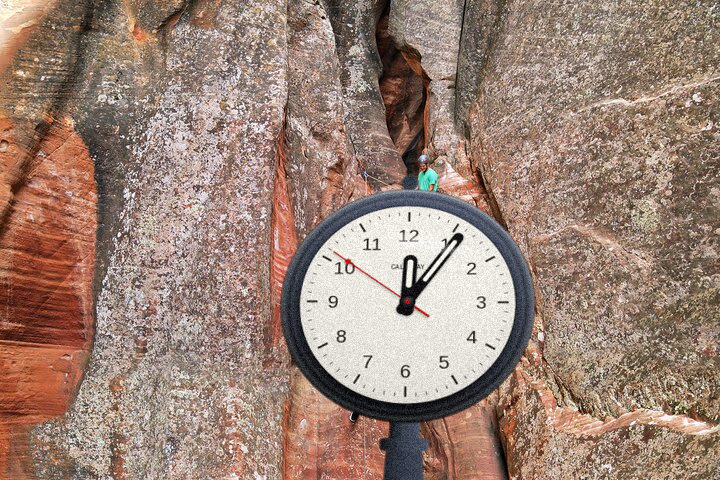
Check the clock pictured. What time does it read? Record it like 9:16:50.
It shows 12:05:51
